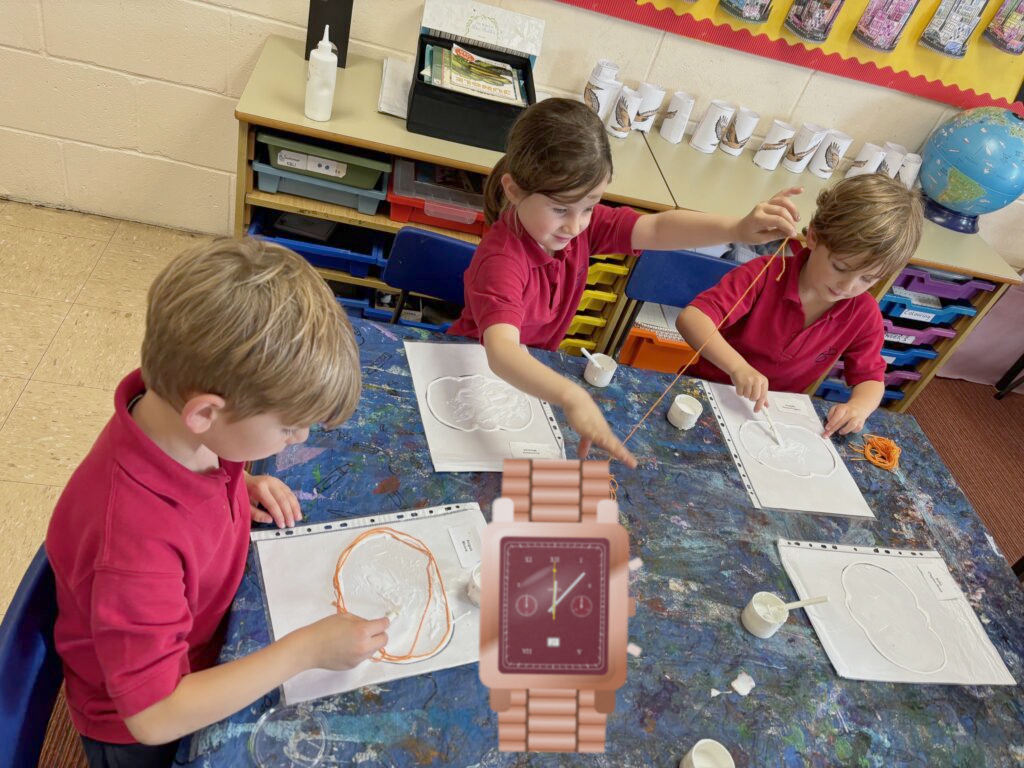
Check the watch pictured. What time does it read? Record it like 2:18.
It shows 12:07
